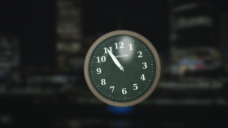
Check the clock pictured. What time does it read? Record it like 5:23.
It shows 10:55
